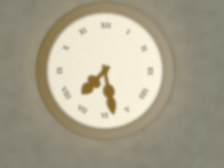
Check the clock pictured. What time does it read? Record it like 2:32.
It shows 7:28
